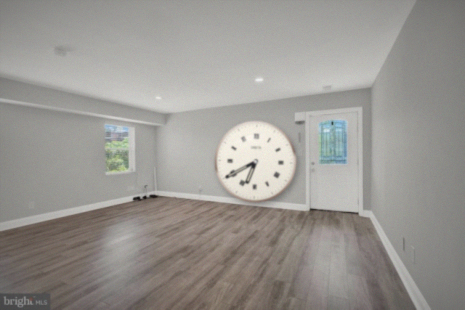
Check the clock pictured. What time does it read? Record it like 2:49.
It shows 6:40
